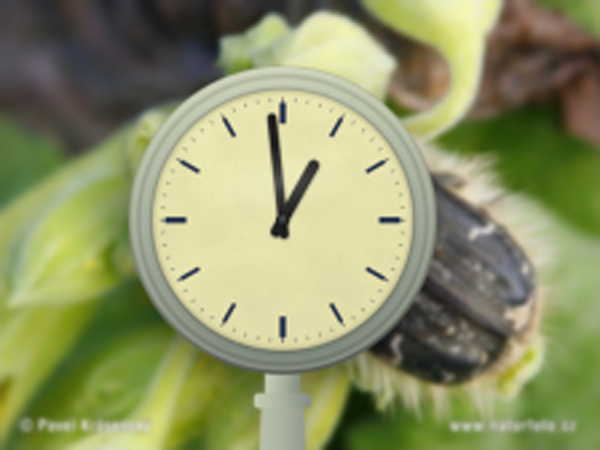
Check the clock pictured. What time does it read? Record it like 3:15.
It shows 12:59
